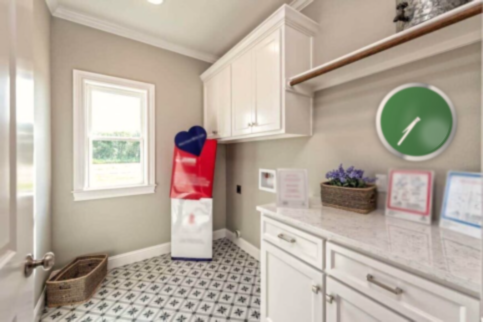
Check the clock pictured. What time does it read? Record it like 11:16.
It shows 7:36
